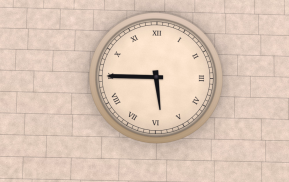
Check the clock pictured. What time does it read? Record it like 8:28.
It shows 5:45
